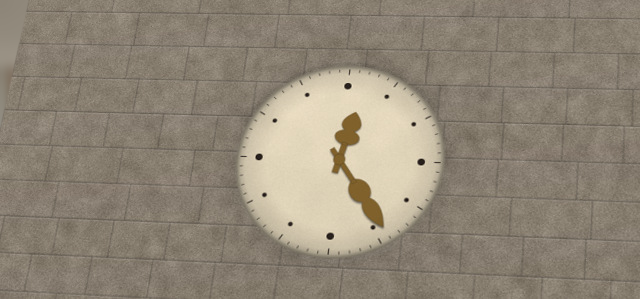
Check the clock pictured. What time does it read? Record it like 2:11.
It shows 12:24
